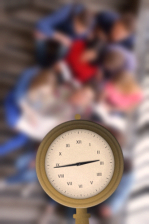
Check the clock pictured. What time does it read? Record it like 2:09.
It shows 2:44
